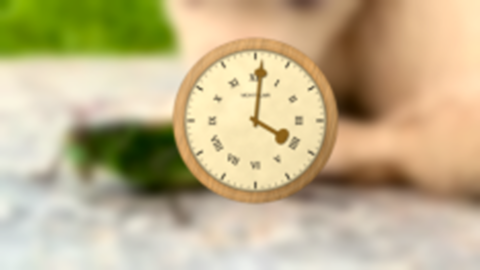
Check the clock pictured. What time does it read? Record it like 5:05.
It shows 4:01
